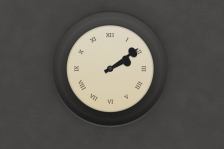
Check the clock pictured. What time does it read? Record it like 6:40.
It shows 2:09
